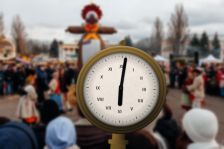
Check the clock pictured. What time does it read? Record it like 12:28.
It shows 6:01
